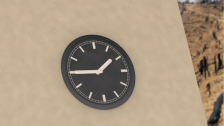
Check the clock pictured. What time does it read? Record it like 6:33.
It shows 1:45
